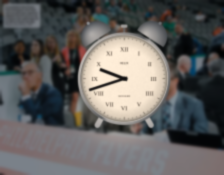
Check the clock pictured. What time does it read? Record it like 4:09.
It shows 9:42
